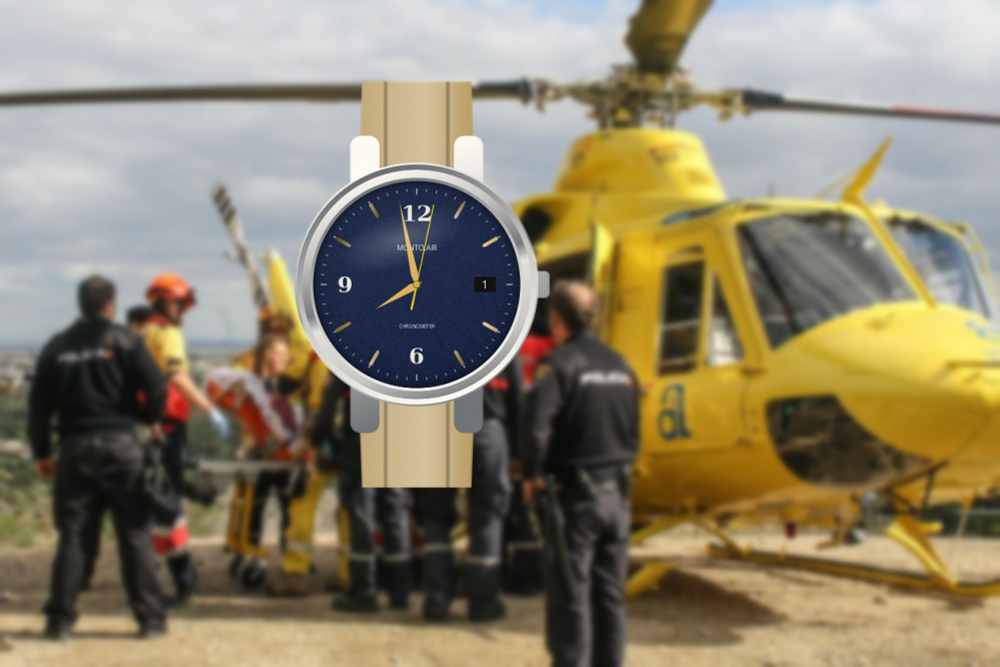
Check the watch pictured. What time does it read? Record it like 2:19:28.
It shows 7:58:02
